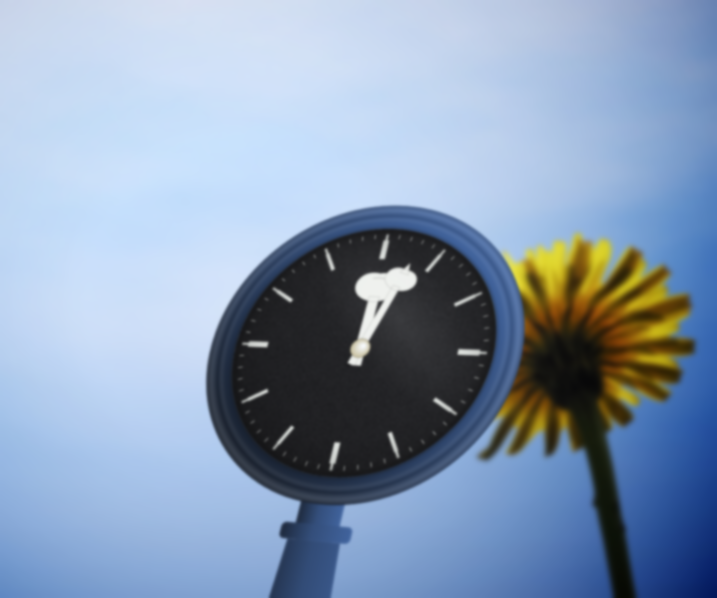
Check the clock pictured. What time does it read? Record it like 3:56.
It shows 12:03
